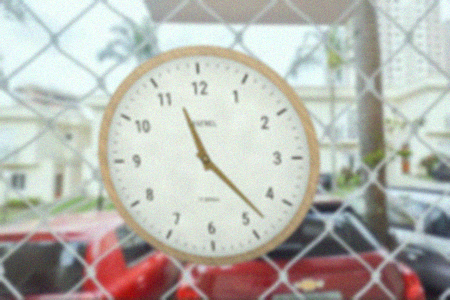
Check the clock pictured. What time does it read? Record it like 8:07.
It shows 11:23
